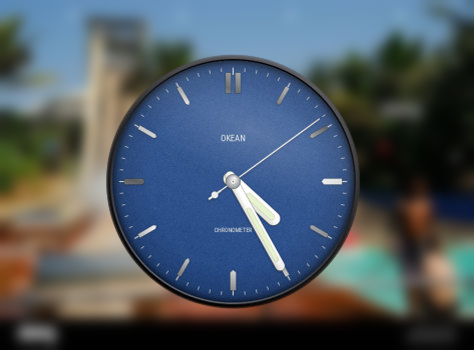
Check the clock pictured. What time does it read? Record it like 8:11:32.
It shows 4:25:09
